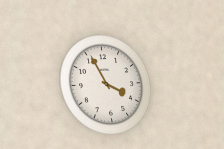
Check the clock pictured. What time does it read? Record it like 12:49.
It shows 3:56
